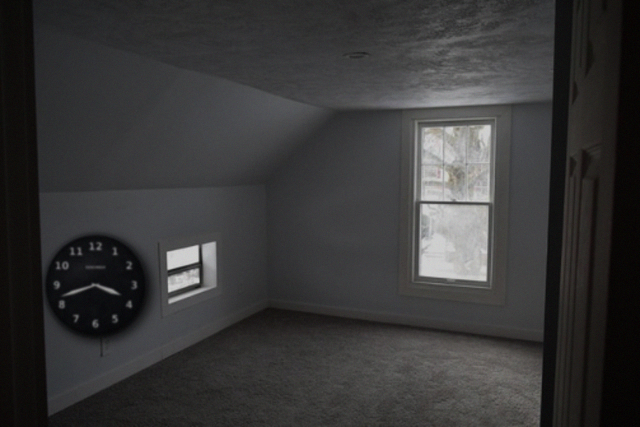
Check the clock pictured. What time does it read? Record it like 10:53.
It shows 3:42
